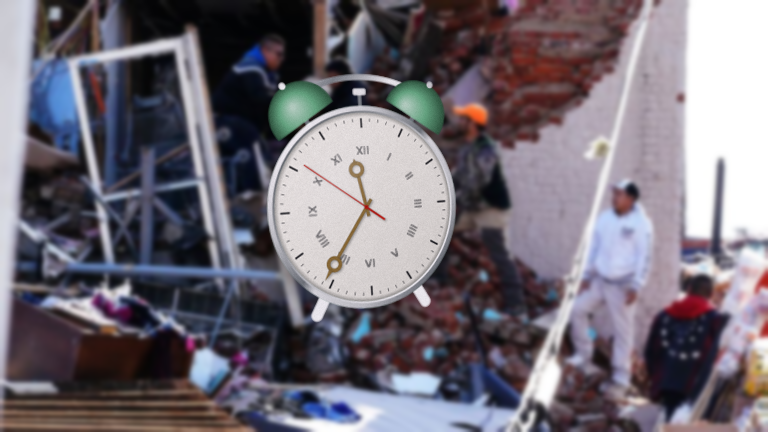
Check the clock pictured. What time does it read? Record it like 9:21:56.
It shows 11:35:51
